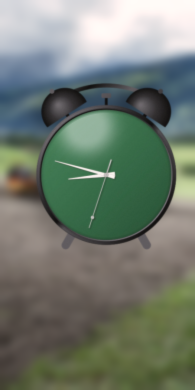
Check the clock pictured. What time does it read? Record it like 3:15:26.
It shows 8:47:33
